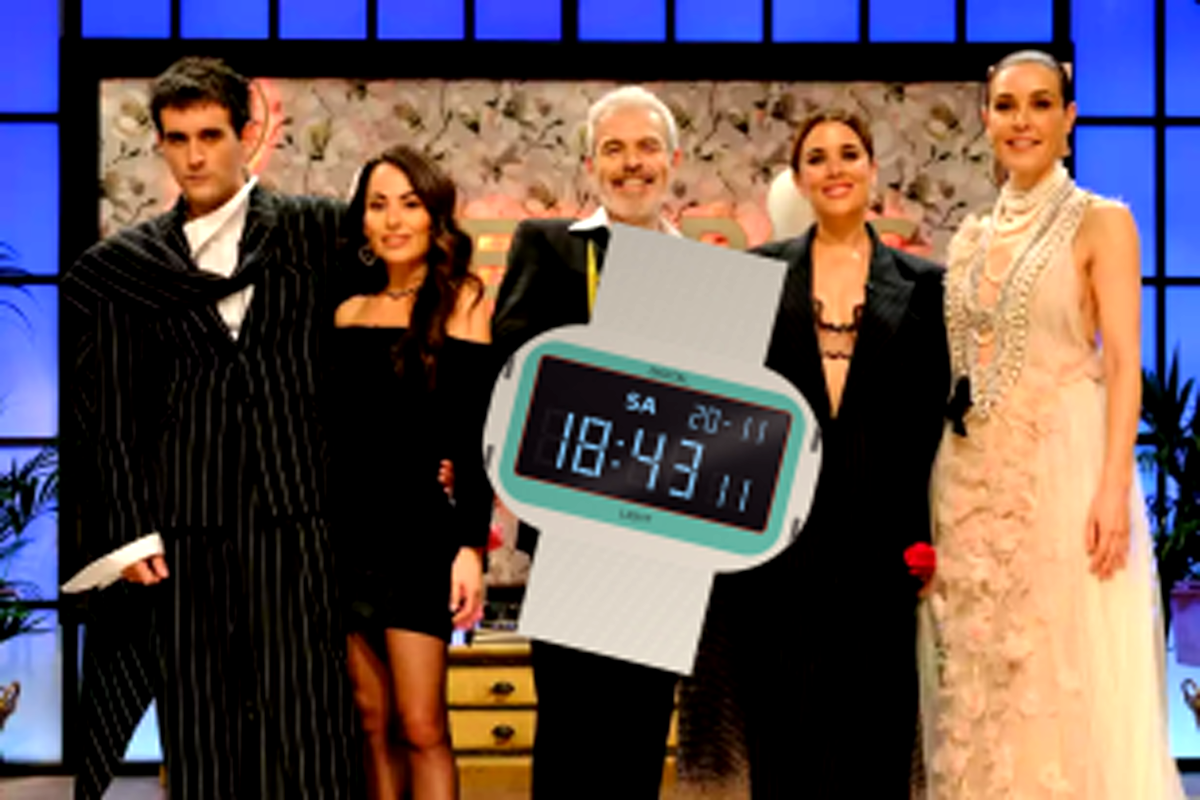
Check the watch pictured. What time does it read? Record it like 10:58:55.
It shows 18:43:11
